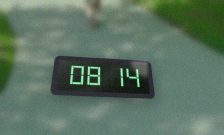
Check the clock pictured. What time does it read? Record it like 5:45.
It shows 8:14
